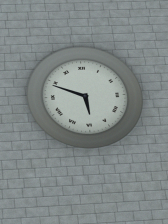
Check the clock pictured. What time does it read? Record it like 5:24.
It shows 5:49
